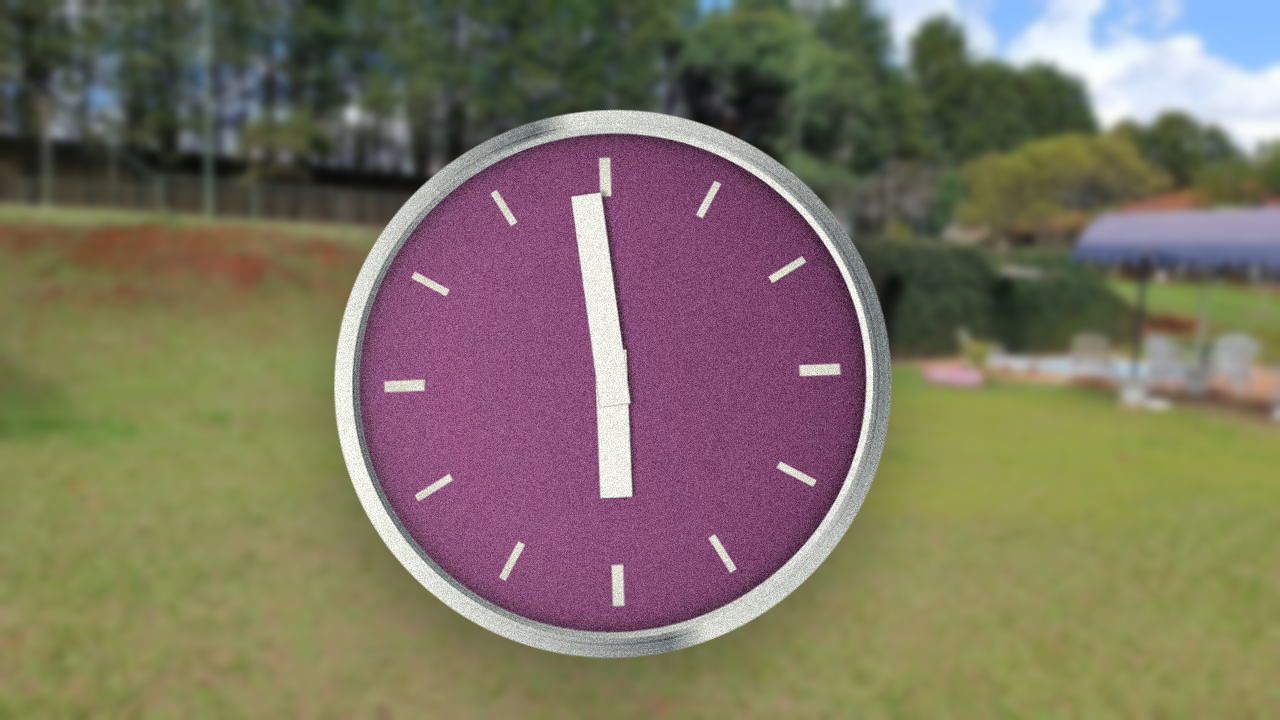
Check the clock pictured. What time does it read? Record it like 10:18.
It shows 5:59
